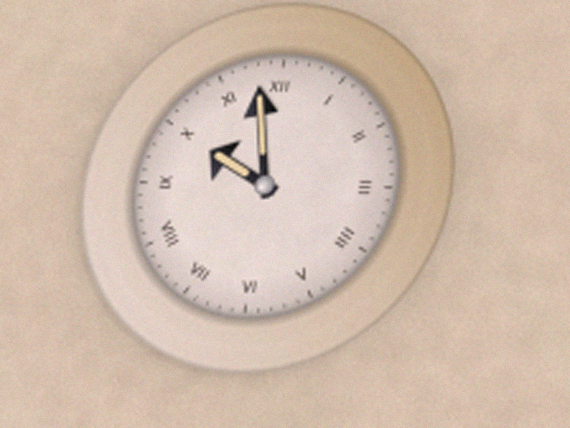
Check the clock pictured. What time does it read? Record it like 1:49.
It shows 9:58
